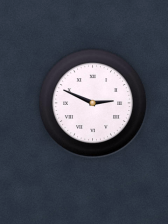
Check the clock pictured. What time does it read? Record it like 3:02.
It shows 2:49
